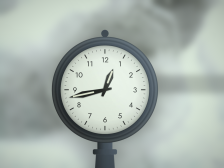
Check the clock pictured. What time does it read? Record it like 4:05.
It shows 12:43
